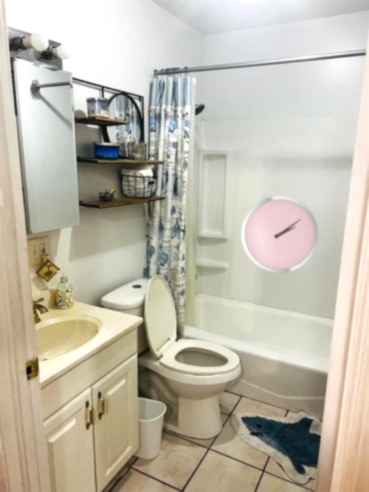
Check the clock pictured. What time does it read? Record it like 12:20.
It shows 2:09
